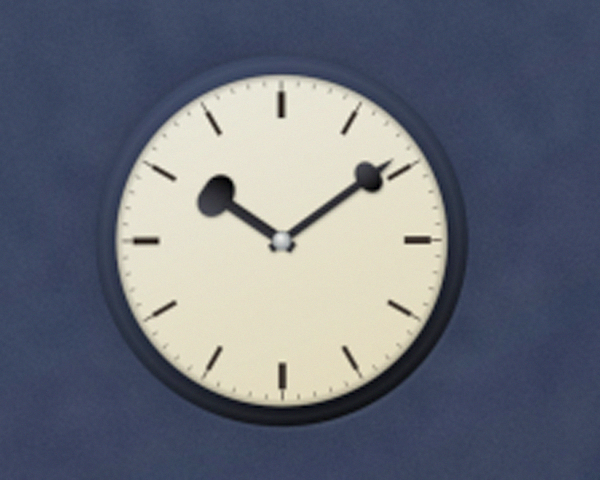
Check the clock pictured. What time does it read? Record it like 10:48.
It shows 10:09
